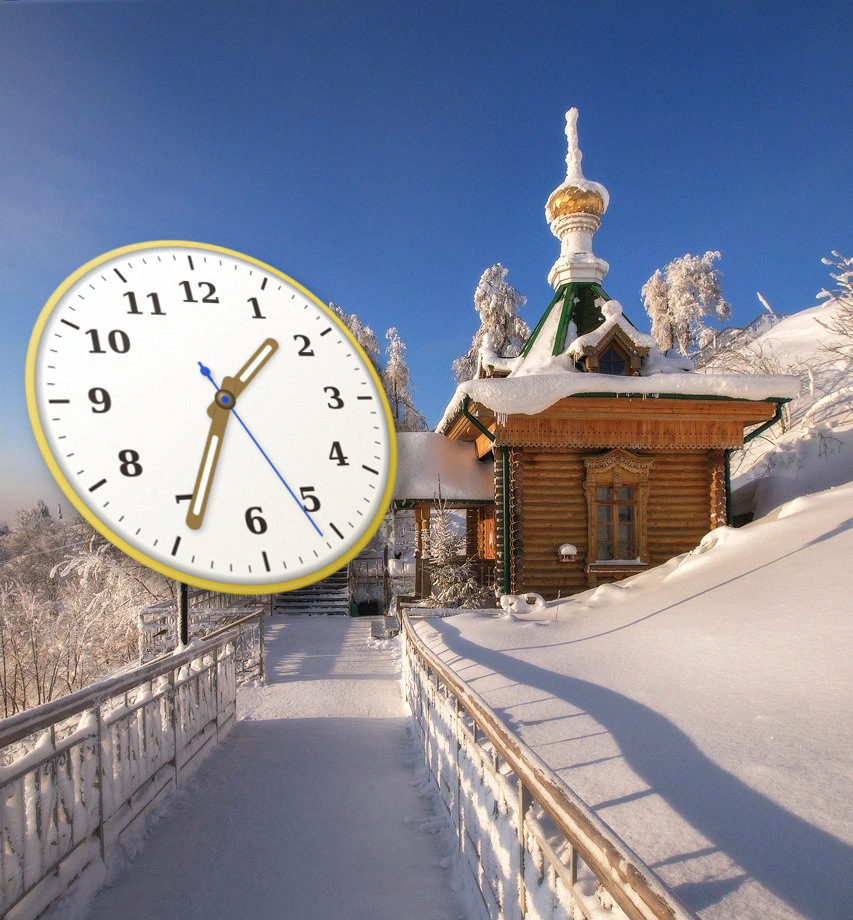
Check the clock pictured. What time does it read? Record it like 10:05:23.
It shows 1:34:26
